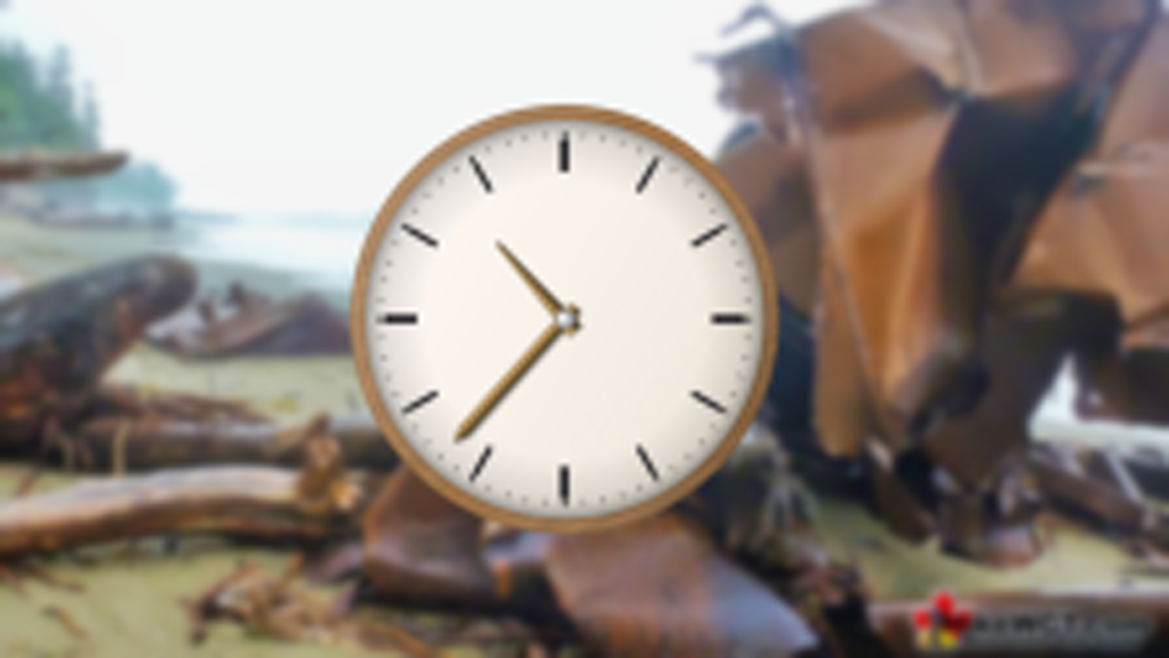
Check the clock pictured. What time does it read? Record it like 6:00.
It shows 10:37
